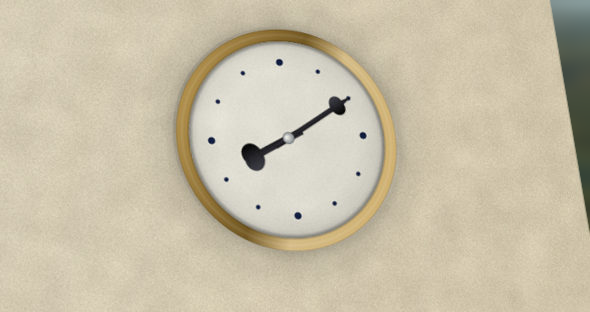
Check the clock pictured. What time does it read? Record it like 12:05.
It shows 8:10
